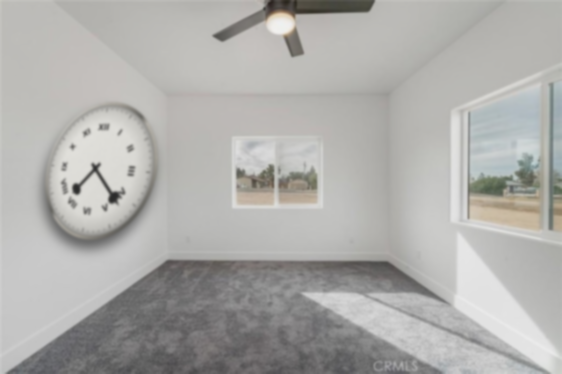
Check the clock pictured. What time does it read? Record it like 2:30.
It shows 7:22
